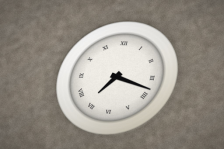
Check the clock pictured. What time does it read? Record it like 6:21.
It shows 7:18
